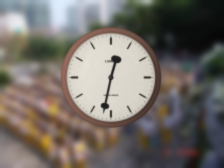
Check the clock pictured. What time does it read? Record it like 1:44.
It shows 12:32
